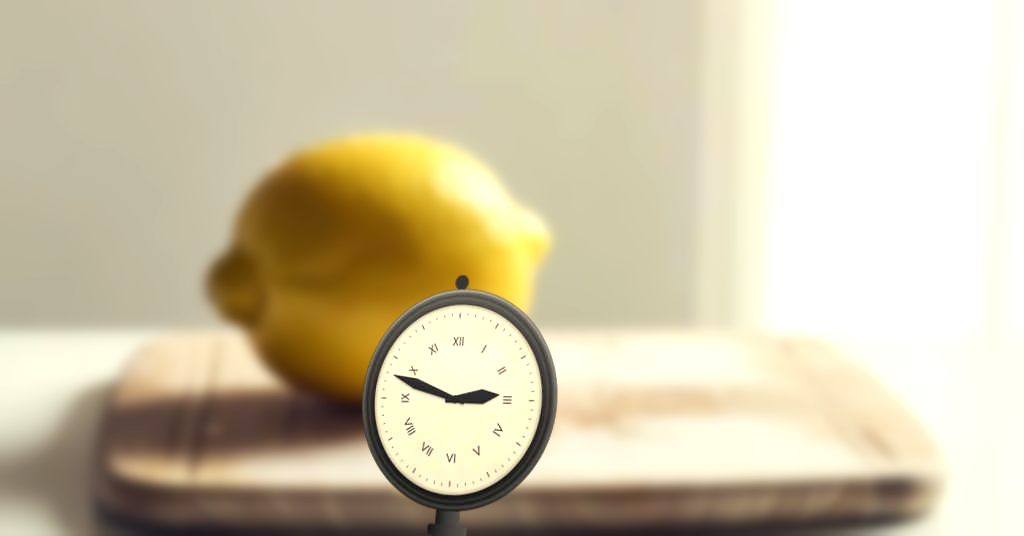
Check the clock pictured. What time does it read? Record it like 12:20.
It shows 2:48
